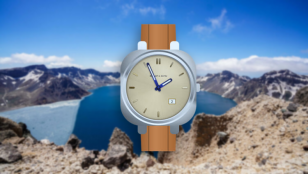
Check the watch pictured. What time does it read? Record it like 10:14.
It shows 1:56
